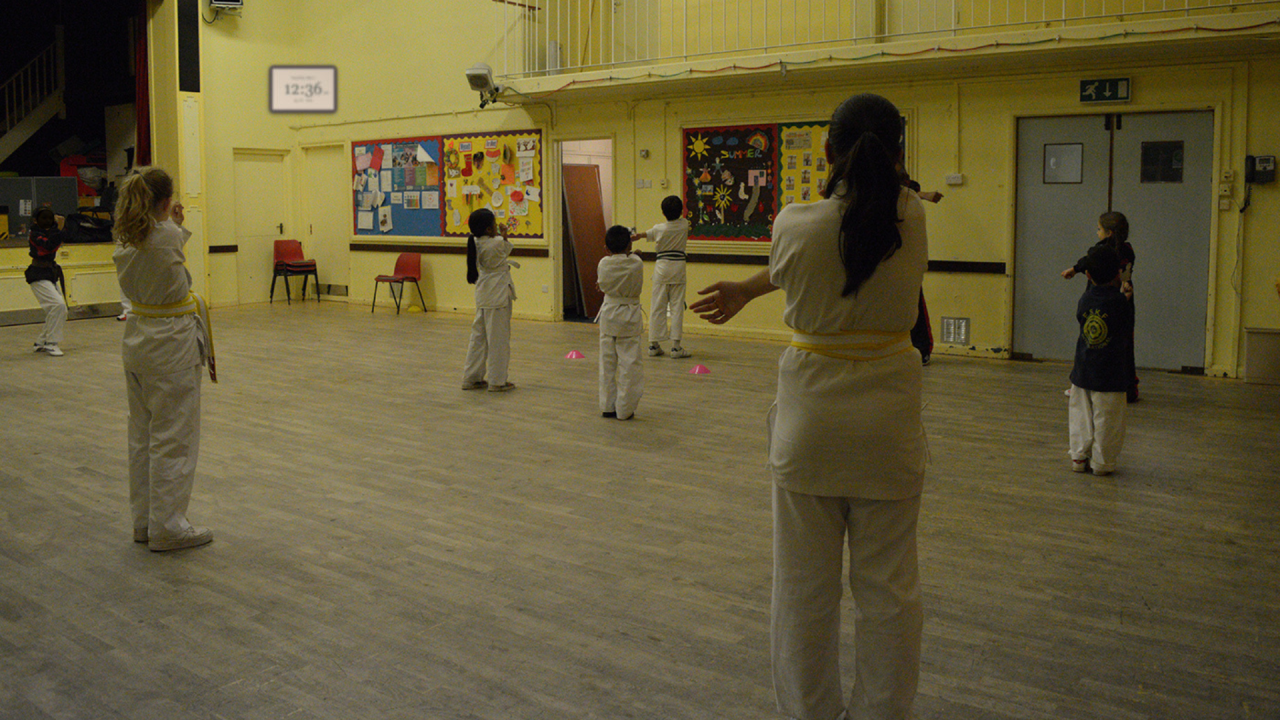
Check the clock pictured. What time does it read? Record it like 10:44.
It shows 12:36
